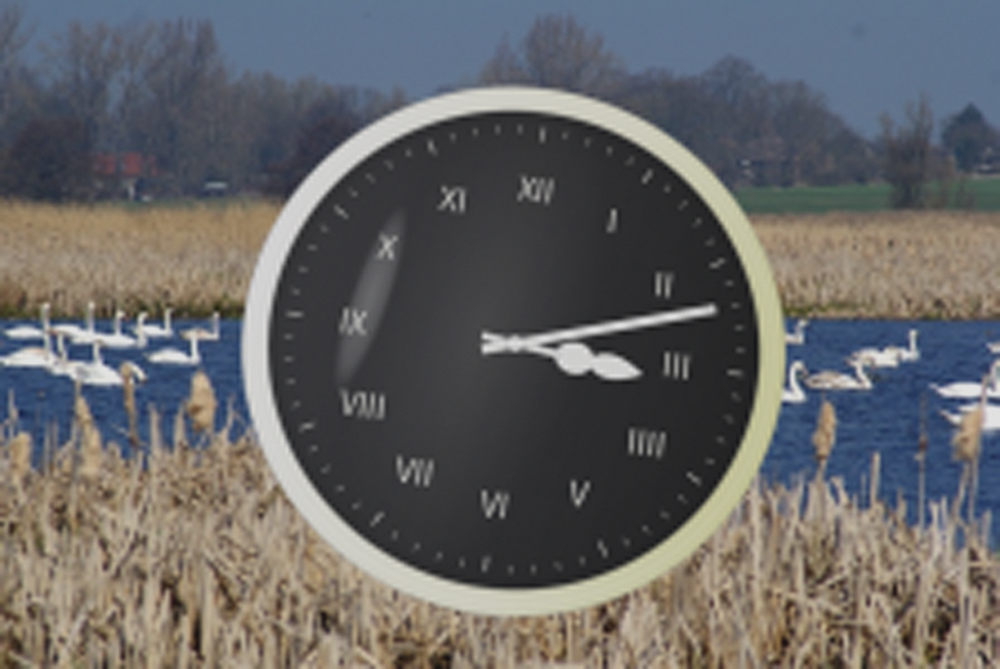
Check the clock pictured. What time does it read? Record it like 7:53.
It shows 3:12
